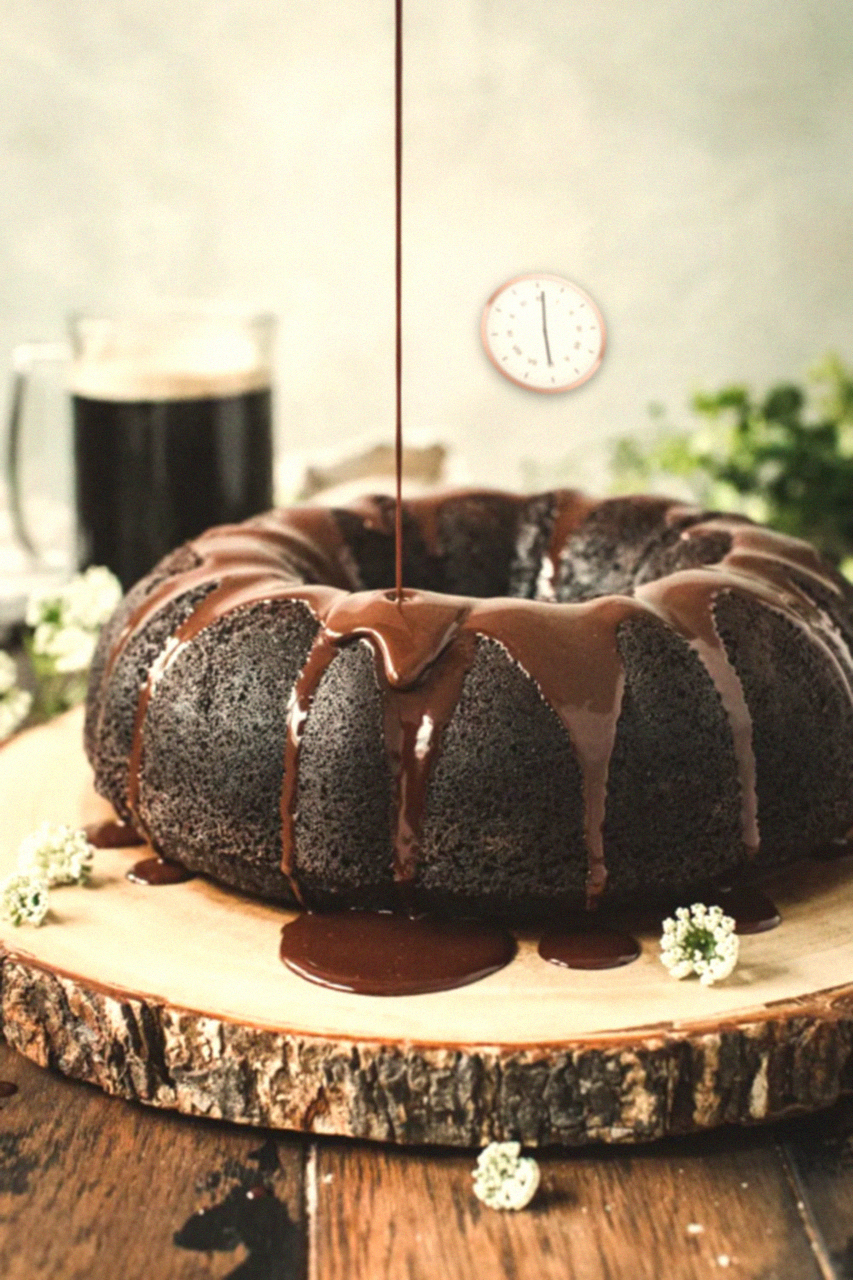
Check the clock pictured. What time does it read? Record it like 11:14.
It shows 6:01
